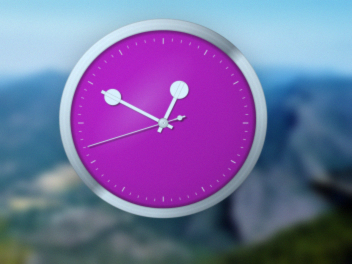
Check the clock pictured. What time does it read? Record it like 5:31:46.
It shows 12:49:42
